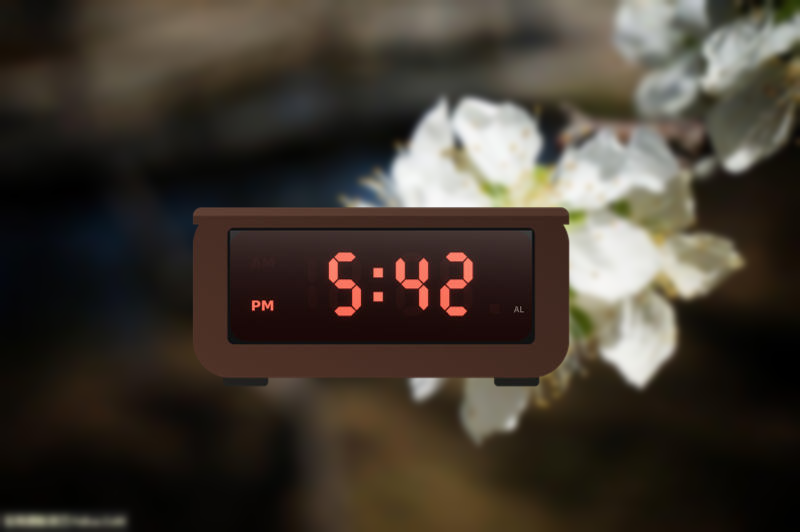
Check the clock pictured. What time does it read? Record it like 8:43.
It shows 5:42
